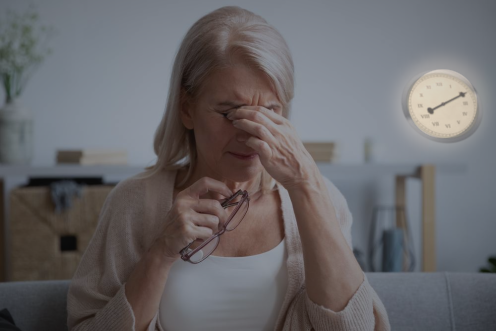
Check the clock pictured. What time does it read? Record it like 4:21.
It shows 8:11
